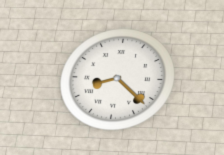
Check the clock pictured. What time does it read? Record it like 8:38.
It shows 8:22
